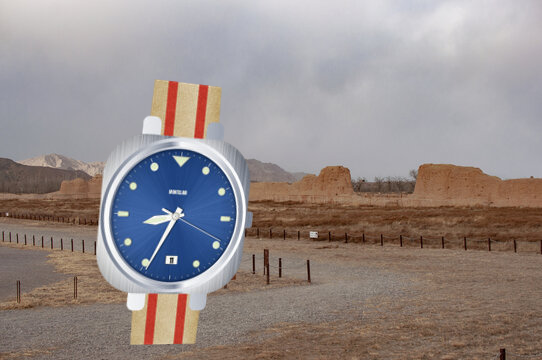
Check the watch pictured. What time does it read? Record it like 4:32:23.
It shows 8:34:19
